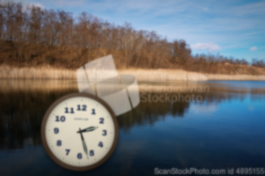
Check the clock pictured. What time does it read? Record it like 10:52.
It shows 2:27
